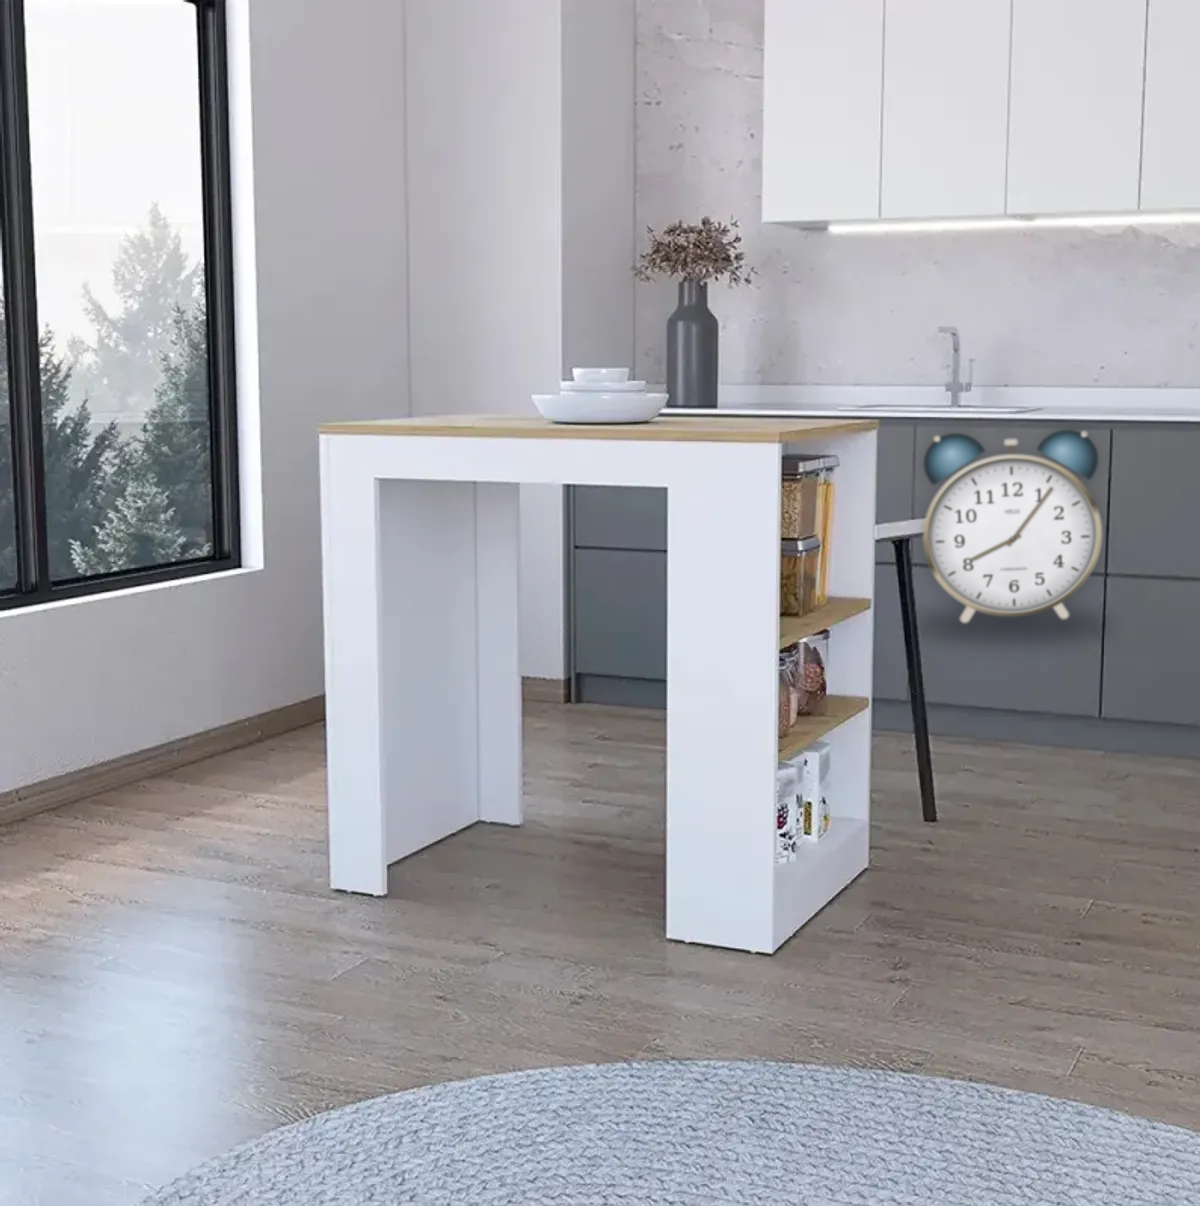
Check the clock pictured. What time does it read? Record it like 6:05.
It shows 8:06
